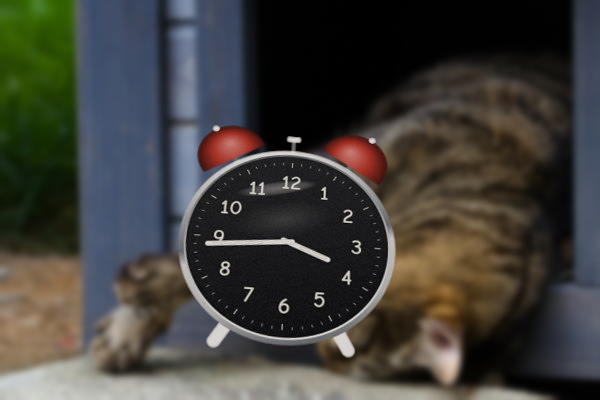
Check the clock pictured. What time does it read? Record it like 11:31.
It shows 3:44
